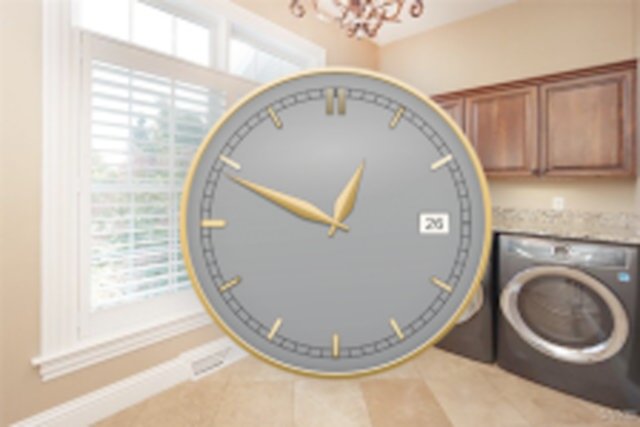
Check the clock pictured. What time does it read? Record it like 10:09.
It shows 12:49
